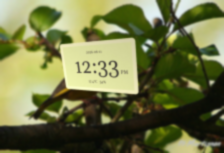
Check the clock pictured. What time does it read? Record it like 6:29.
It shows 12:33
